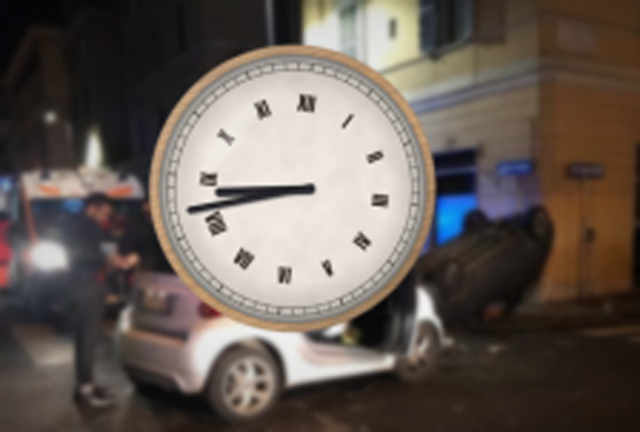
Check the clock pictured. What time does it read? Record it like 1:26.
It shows 8:42
